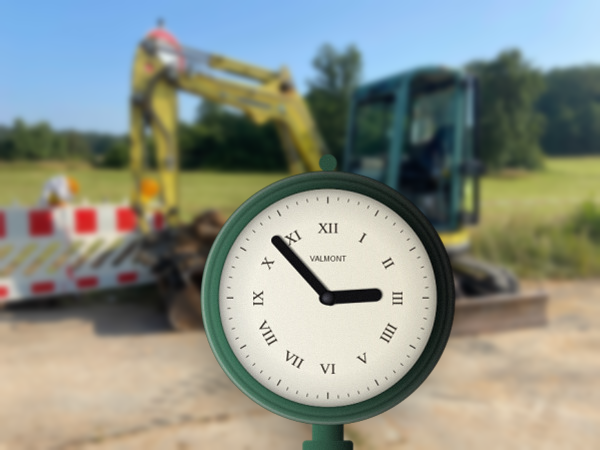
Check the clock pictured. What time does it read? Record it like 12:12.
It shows 2:53
